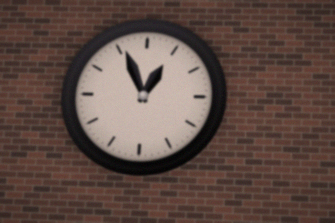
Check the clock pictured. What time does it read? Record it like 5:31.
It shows 12:56
